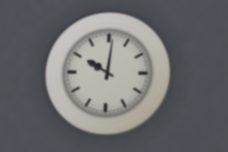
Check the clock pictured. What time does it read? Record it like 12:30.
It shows 10:01
